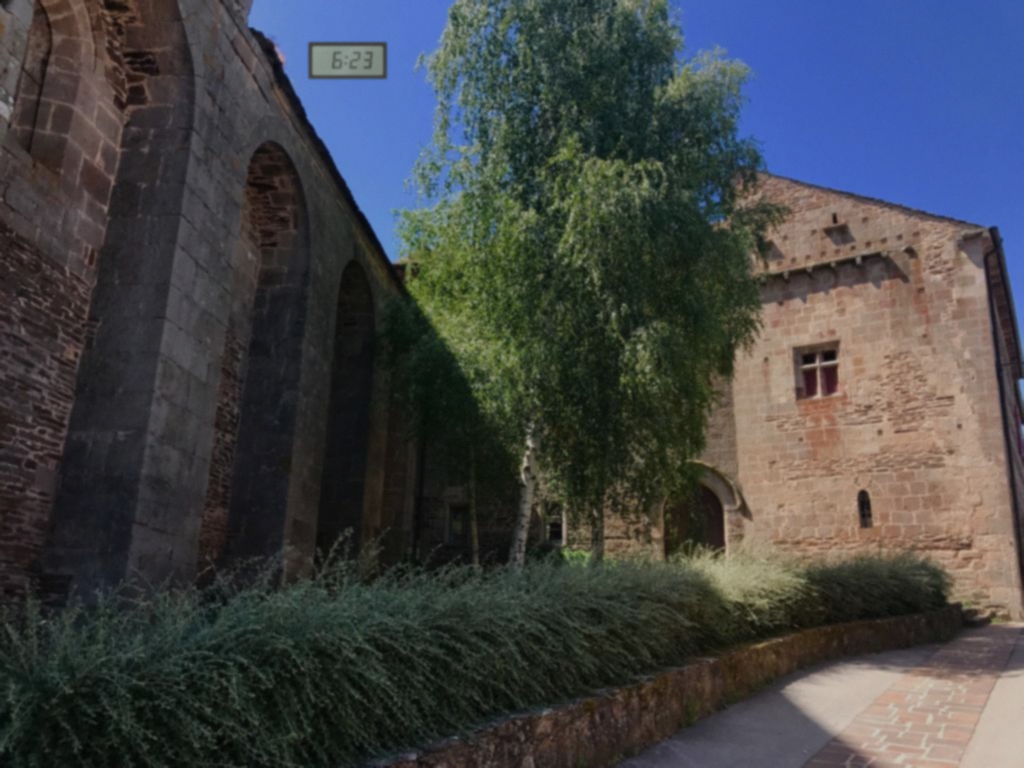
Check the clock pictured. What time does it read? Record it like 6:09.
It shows 6:23
